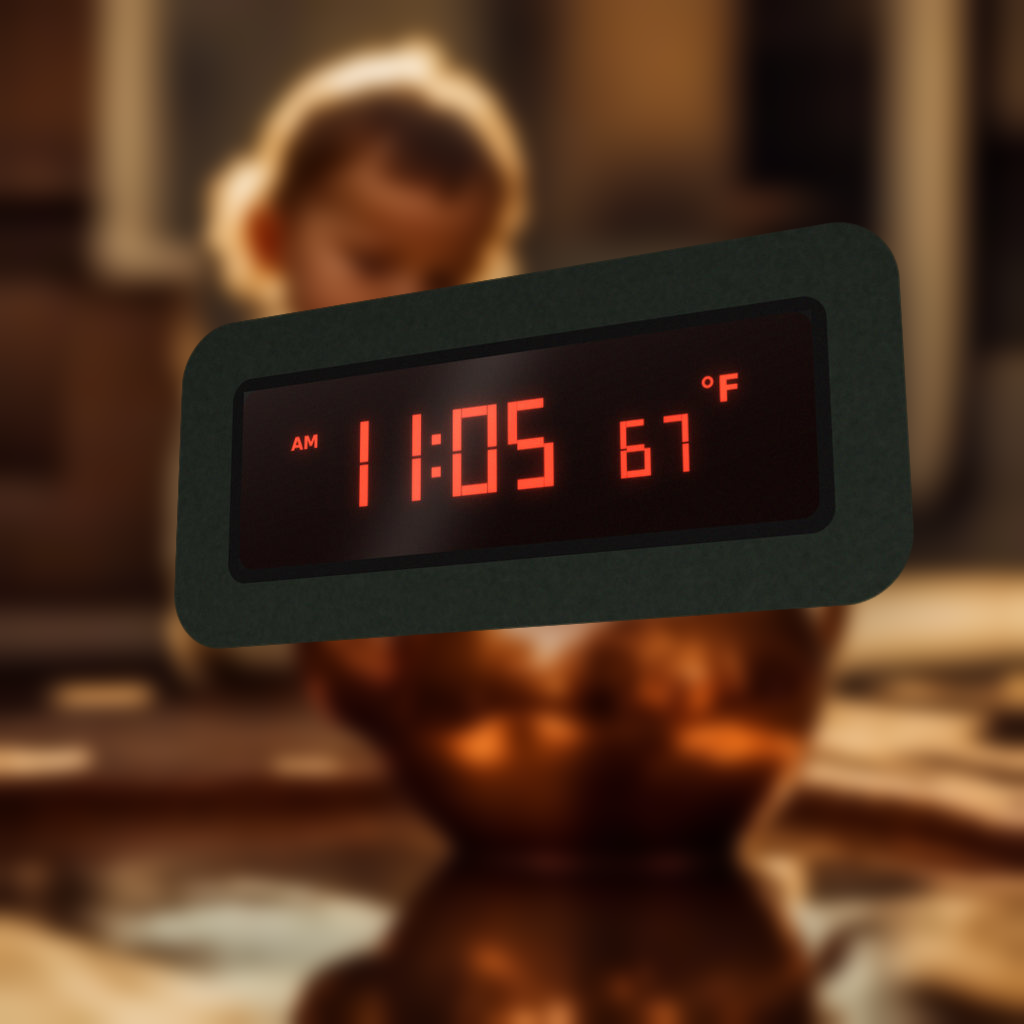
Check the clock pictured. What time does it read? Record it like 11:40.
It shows 11:05
